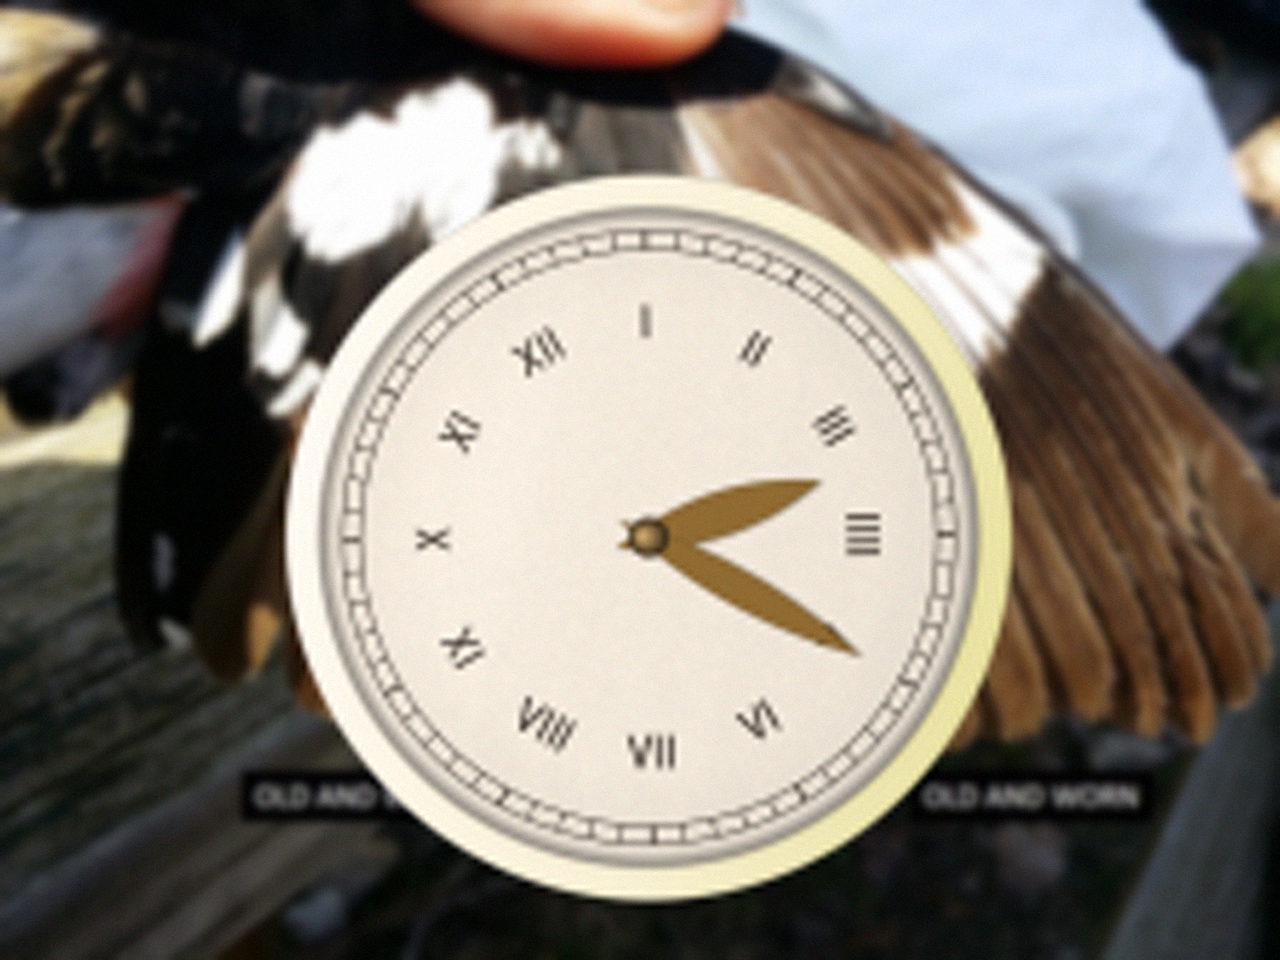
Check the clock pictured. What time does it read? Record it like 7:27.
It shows 3:25
